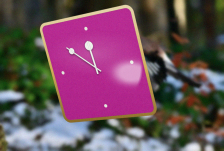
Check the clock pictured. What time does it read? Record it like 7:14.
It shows 11:52
